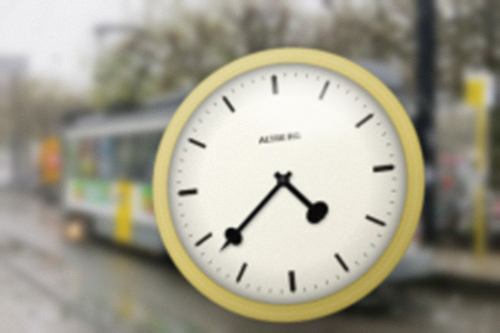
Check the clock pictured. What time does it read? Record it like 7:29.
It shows 4:38
